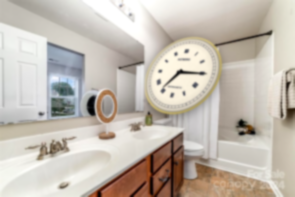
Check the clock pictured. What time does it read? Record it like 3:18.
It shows 7:15
